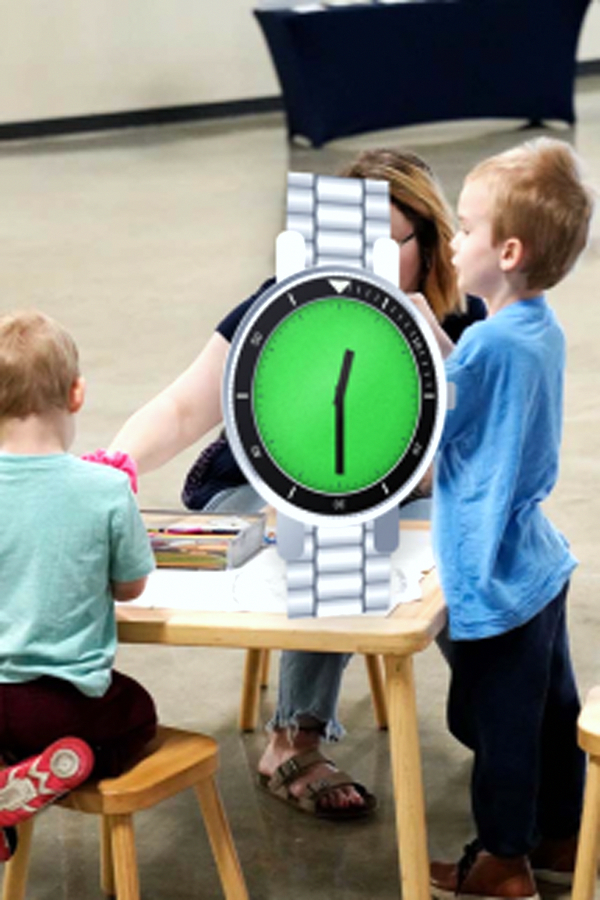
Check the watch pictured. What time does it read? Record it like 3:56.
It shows 12:30
